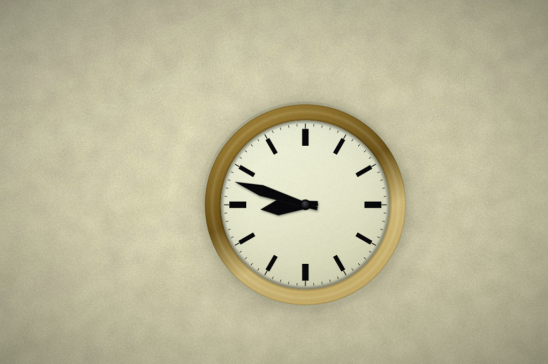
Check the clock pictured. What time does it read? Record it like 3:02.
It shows 8:48
